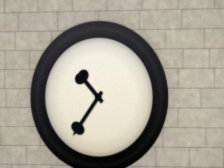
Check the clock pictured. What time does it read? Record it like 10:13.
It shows 10:36
